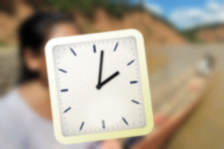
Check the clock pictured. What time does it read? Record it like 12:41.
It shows 2:02
